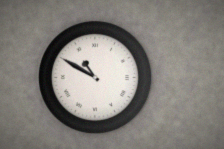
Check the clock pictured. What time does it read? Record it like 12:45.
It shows 10:50
